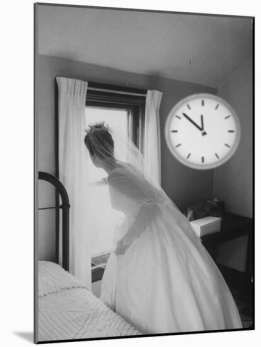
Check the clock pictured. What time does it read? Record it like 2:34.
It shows 11:52
